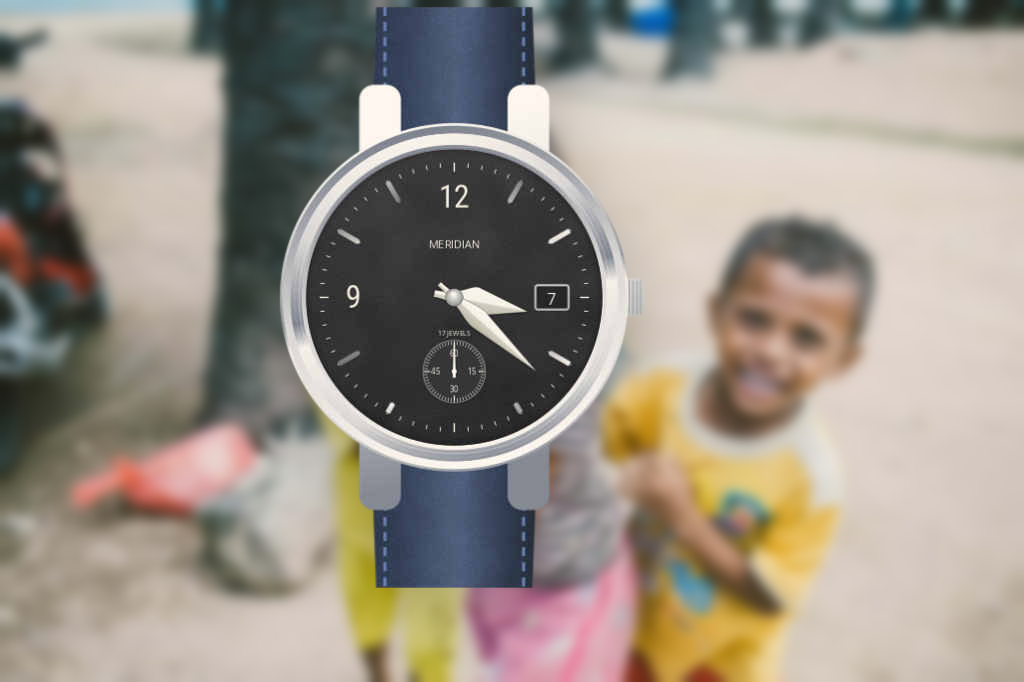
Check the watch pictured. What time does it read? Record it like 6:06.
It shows 3:22
